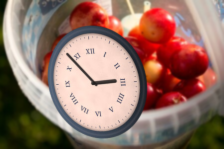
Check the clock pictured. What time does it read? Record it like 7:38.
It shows 2:53
